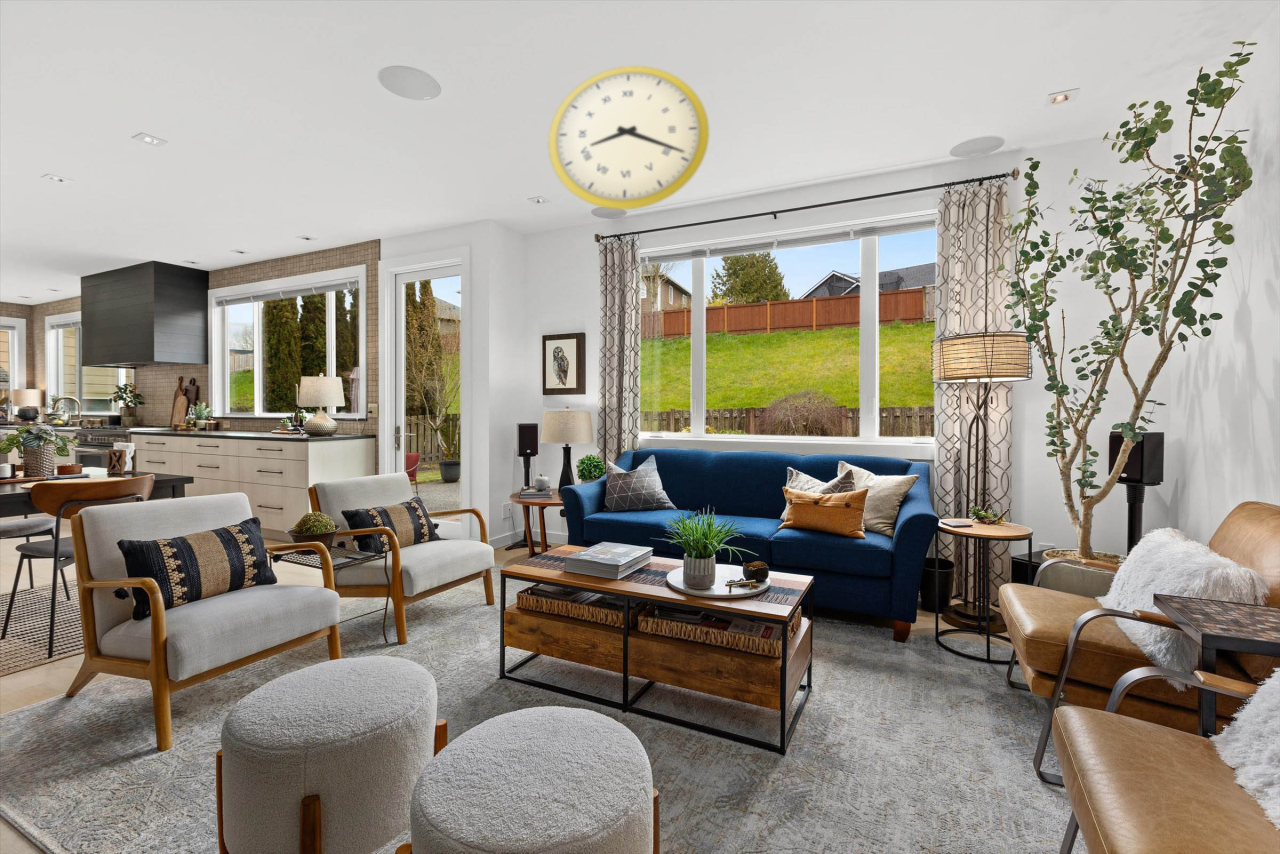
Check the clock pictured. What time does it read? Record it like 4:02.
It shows 8:19
